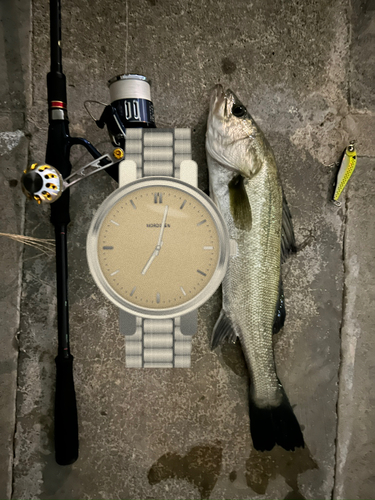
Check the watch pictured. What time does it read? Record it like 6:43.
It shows 7:02
